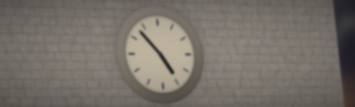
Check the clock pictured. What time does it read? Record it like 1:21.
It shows 4:53
